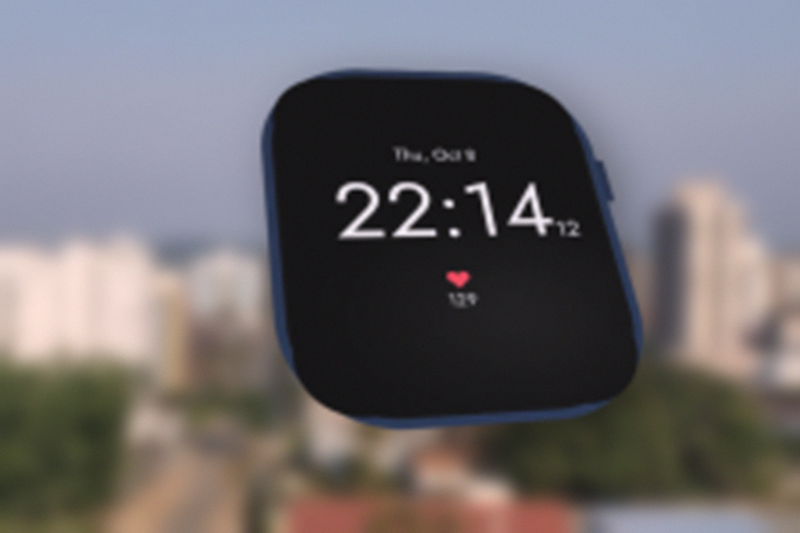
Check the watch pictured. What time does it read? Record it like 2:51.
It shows 22:14
